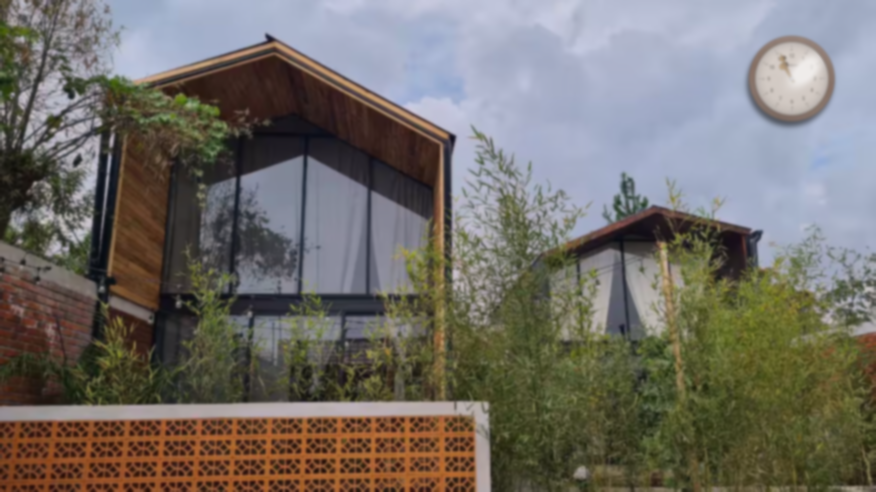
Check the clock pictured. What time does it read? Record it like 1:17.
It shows 10:56
